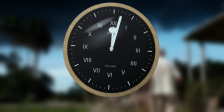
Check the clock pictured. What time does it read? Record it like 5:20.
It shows 12:02
